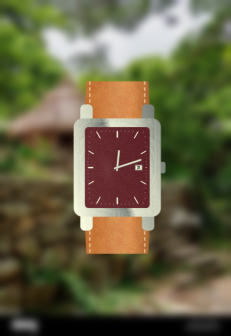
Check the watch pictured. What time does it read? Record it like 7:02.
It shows 12:12
